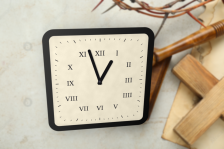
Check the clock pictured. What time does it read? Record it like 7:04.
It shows 12:57
